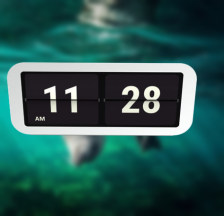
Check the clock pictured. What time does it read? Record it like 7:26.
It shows 11:28
